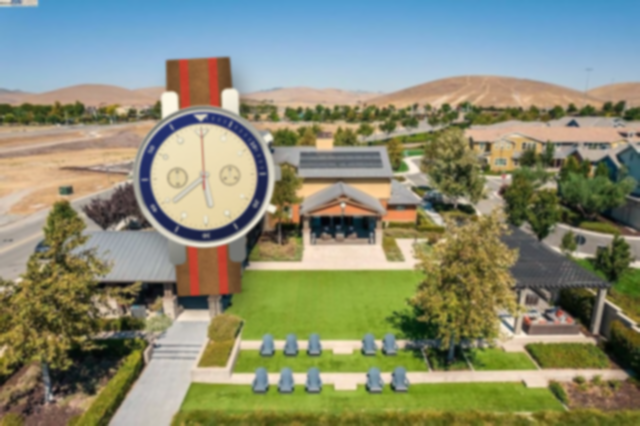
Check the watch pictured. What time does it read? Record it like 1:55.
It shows 5:39
